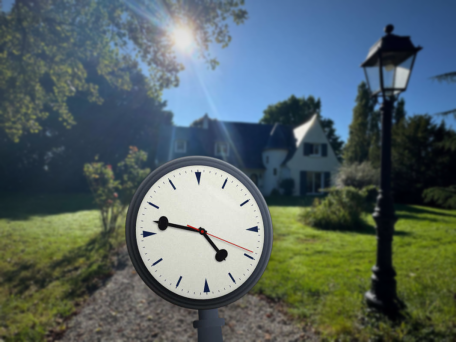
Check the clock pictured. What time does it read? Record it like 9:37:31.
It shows 4:47:19
